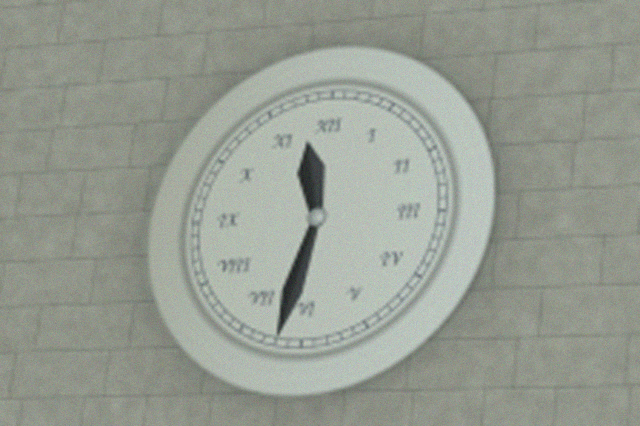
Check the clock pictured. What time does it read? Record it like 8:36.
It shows 11:32
